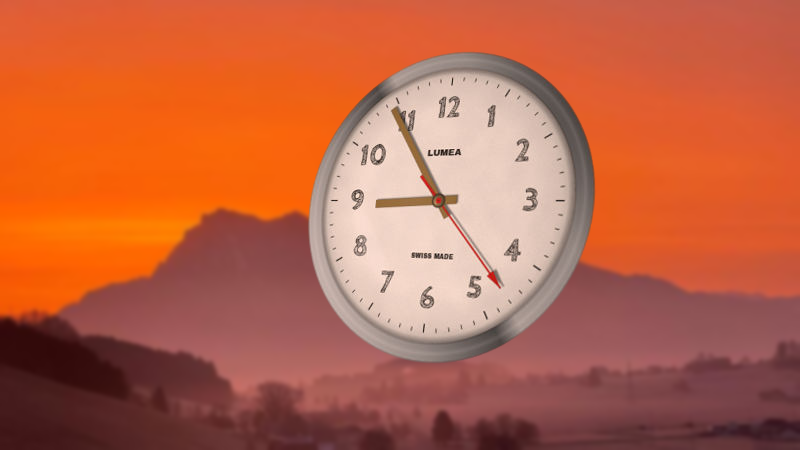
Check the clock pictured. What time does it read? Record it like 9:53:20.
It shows 8:54:23
